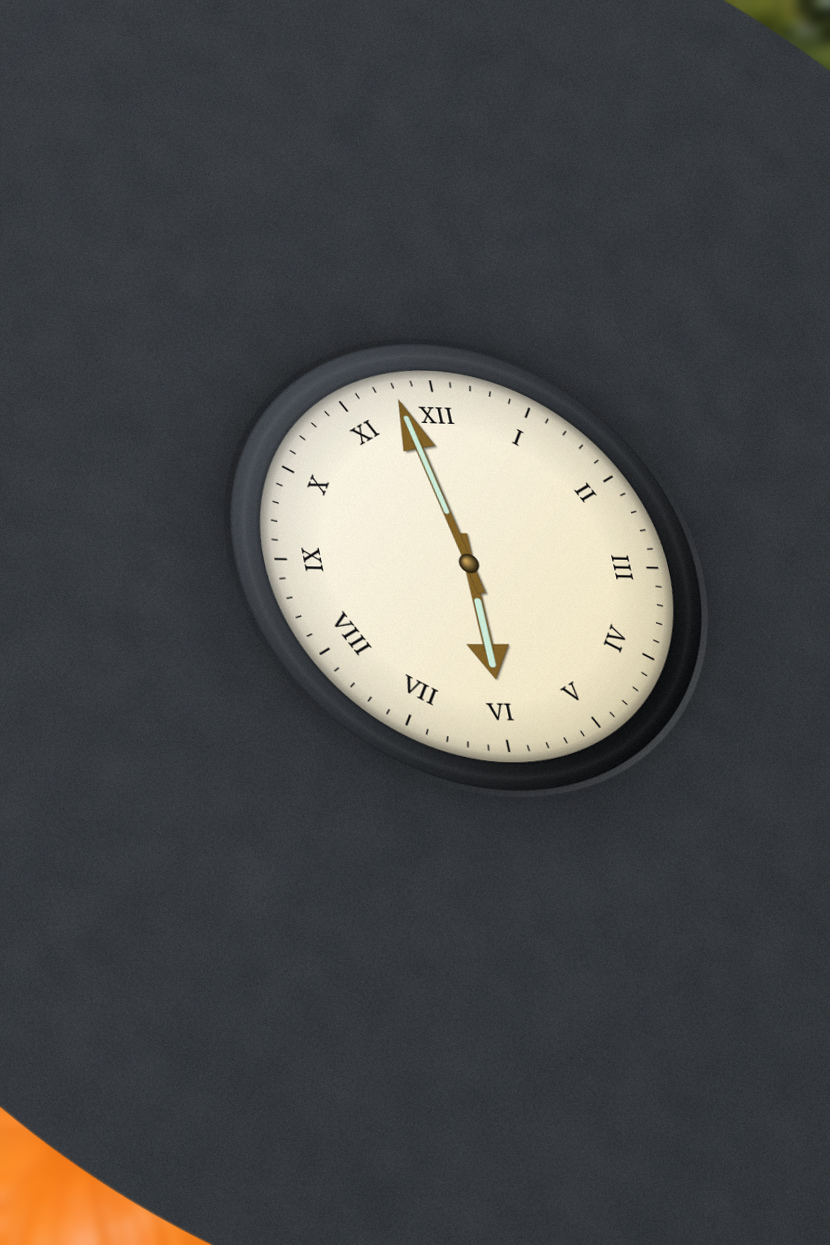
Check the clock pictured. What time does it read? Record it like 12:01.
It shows 5:58
